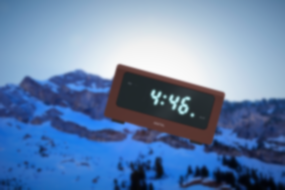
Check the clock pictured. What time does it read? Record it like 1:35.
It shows 4:46
